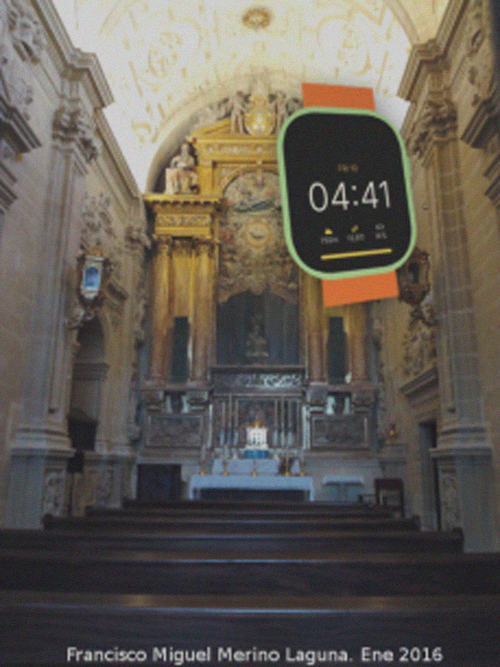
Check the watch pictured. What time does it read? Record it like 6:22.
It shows 4:41
